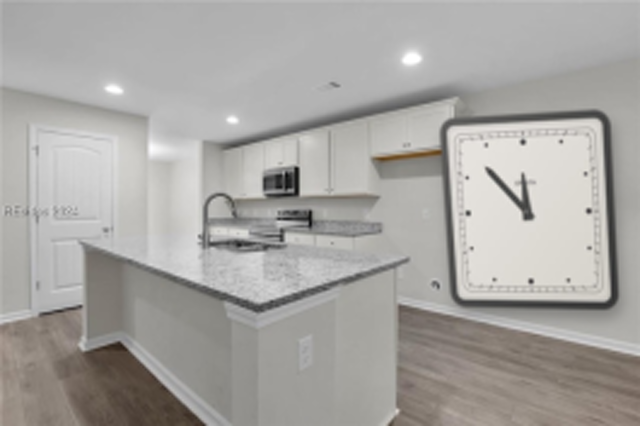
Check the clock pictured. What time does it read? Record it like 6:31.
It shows 11:53
